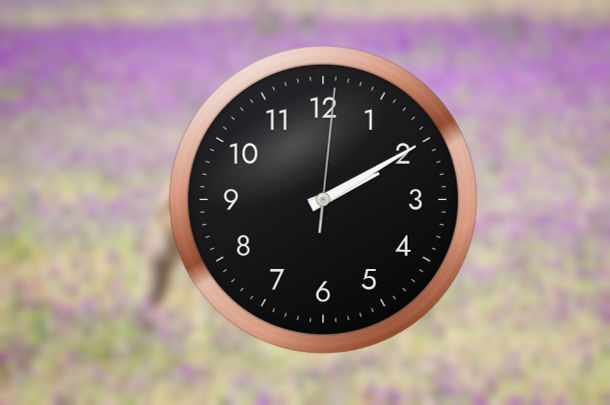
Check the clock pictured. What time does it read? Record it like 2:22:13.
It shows 2:10:01
